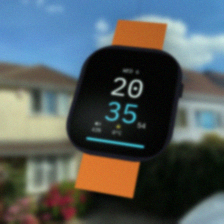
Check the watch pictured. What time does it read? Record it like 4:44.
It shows 20:35
